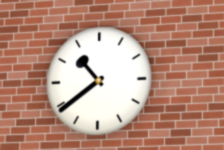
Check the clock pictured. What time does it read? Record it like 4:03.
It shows 10:39
